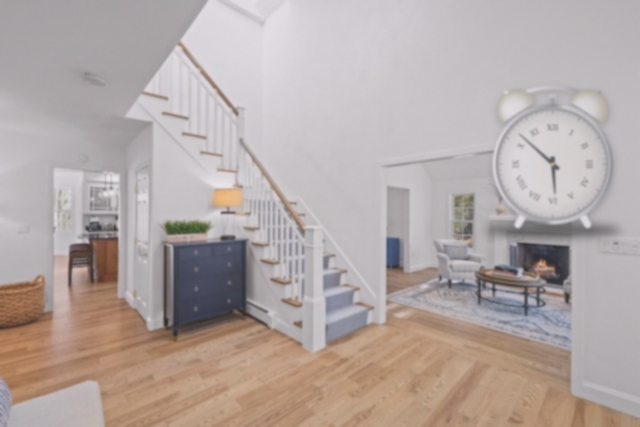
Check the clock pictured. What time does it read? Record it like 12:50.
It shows 5:52
